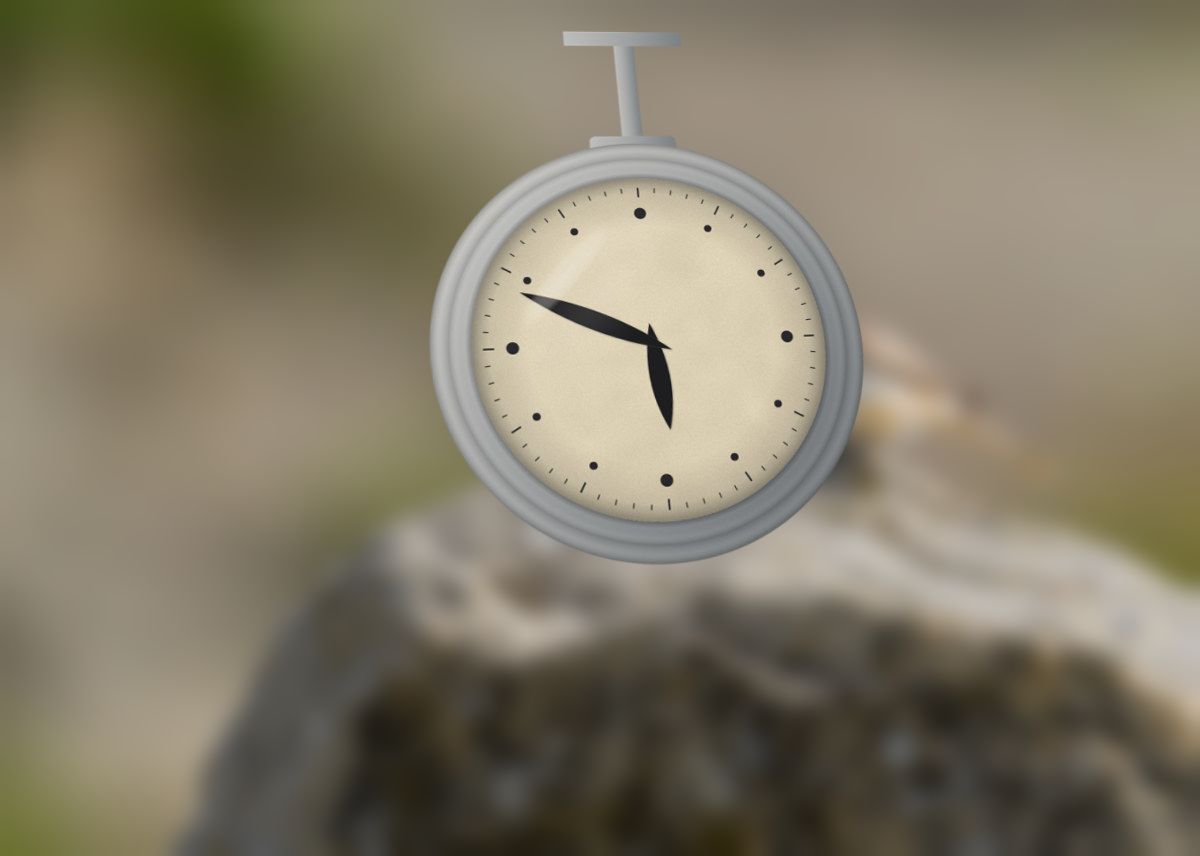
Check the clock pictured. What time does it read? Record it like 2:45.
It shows 5:49
